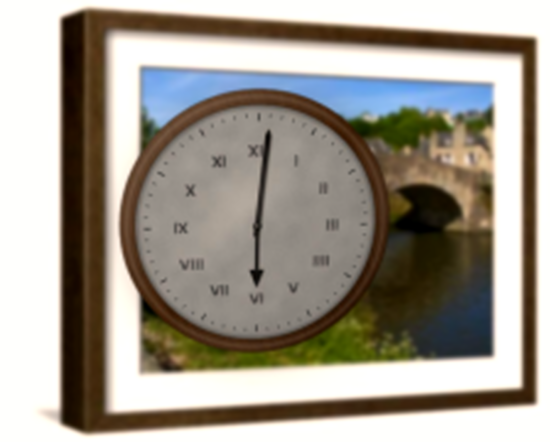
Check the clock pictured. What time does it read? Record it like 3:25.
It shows 6:01
